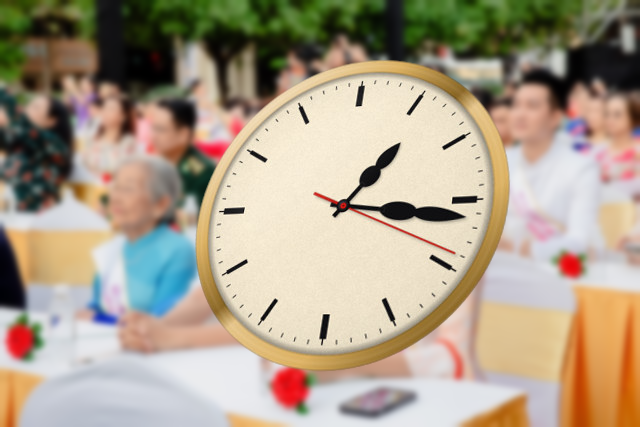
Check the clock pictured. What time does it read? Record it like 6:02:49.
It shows 1:16:19
